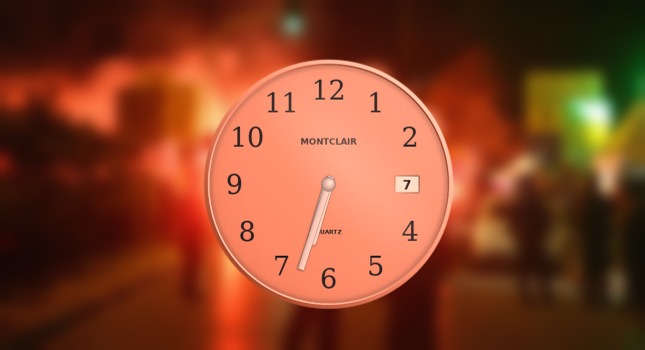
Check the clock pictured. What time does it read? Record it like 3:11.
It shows 6:33
